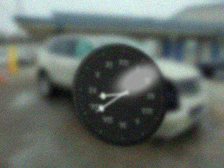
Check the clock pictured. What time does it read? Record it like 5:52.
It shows 8:39
